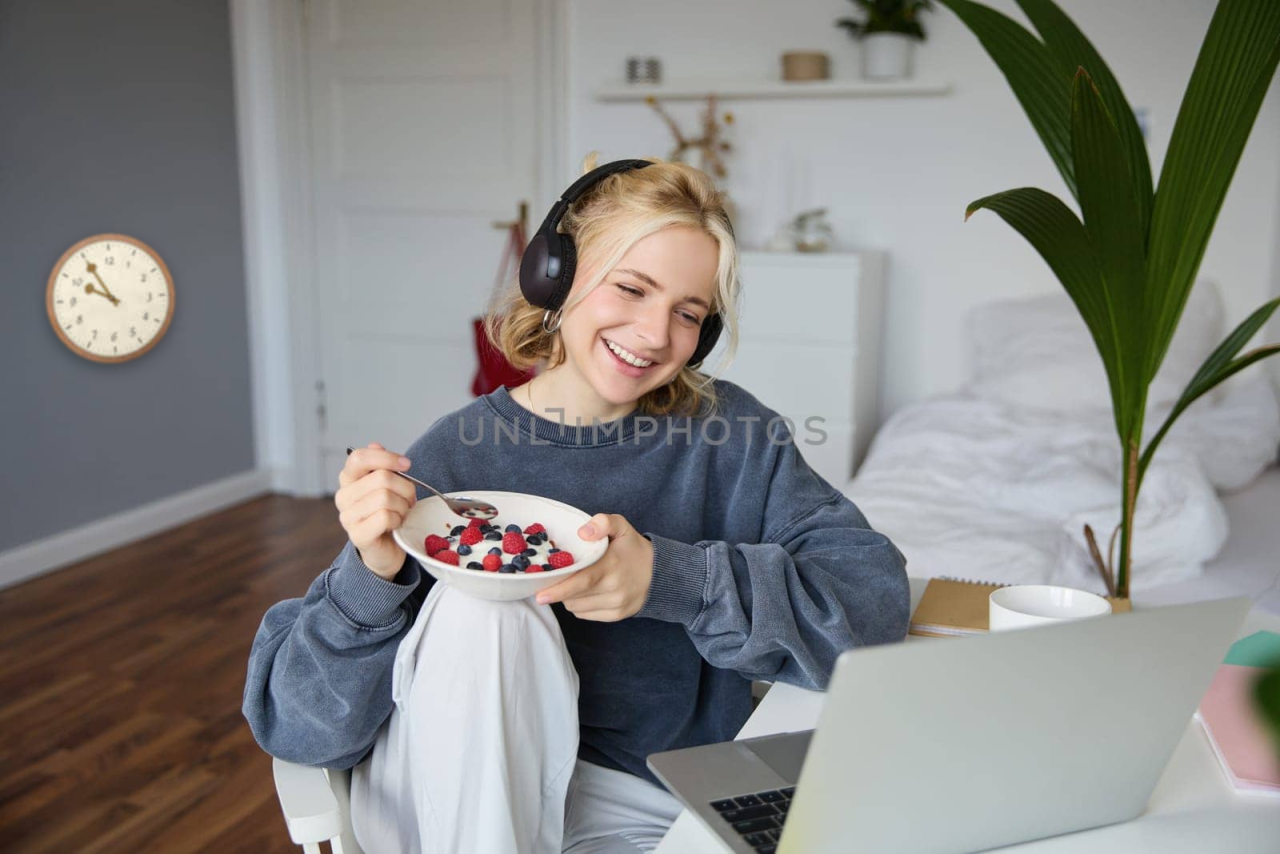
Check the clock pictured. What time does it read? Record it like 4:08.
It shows 9:55
